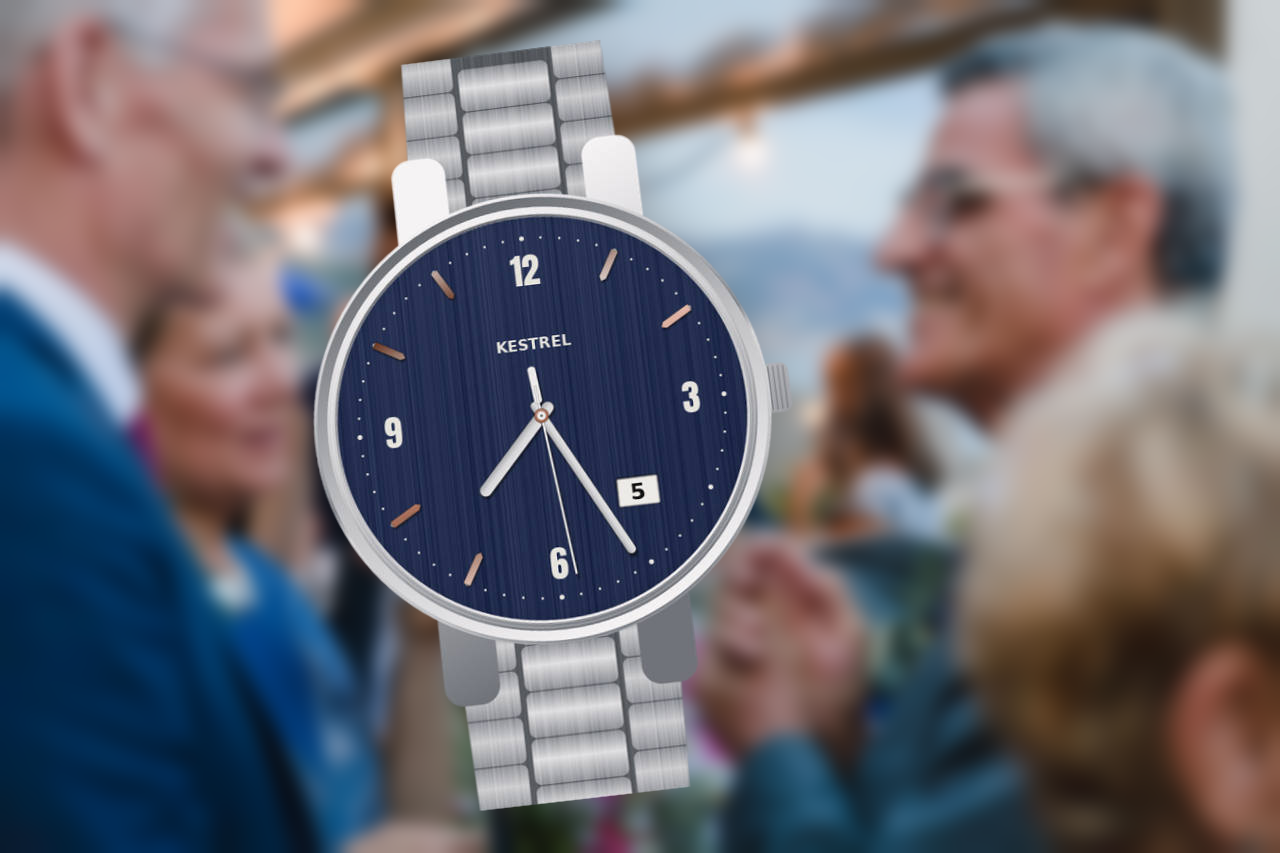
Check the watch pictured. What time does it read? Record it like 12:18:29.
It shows 7:25:29
